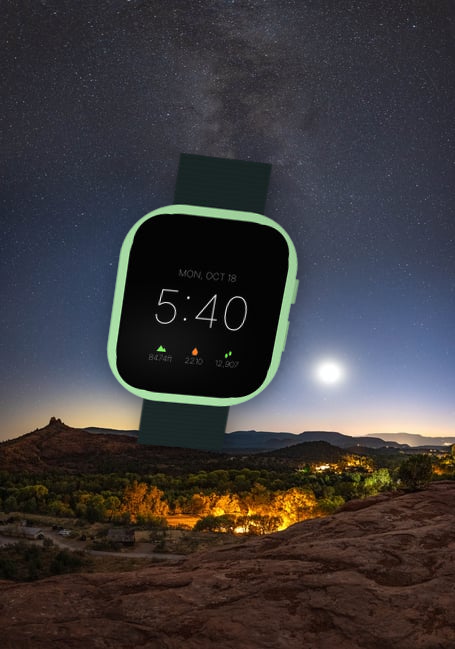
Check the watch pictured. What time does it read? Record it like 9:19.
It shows 5:40
